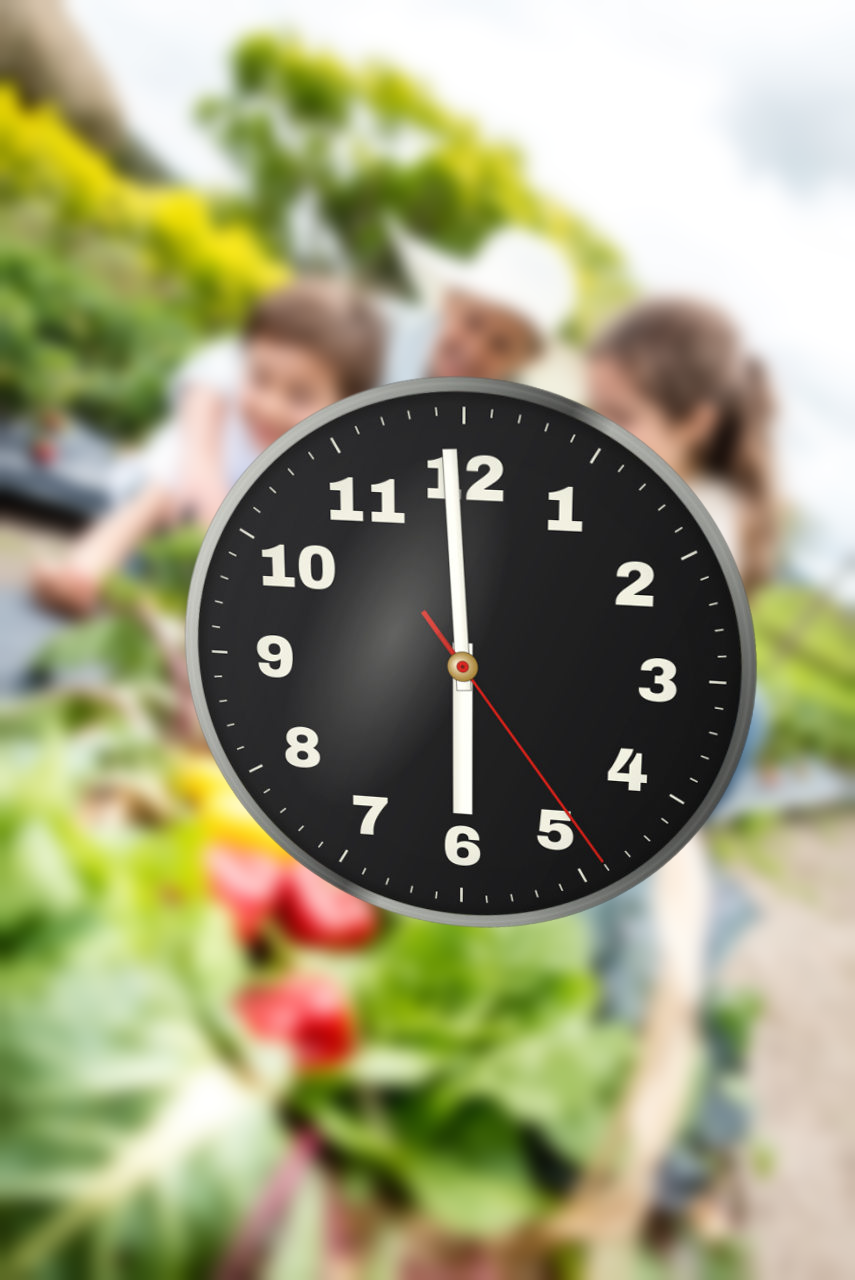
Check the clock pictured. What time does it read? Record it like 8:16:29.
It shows 5:59:24
